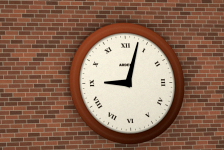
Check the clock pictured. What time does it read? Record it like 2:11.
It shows 9:03
